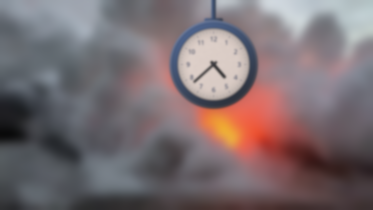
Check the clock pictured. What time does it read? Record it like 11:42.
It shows 4:38
